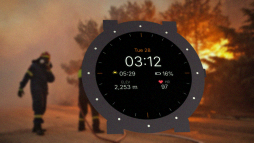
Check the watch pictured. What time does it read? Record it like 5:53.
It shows 3:12
